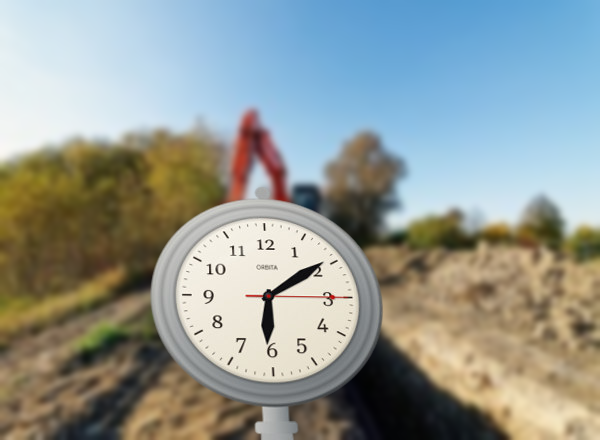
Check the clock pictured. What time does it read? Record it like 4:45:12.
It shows 6:09:15
